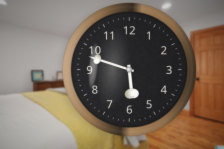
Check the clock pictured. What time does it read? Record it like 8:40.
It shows 5:48
